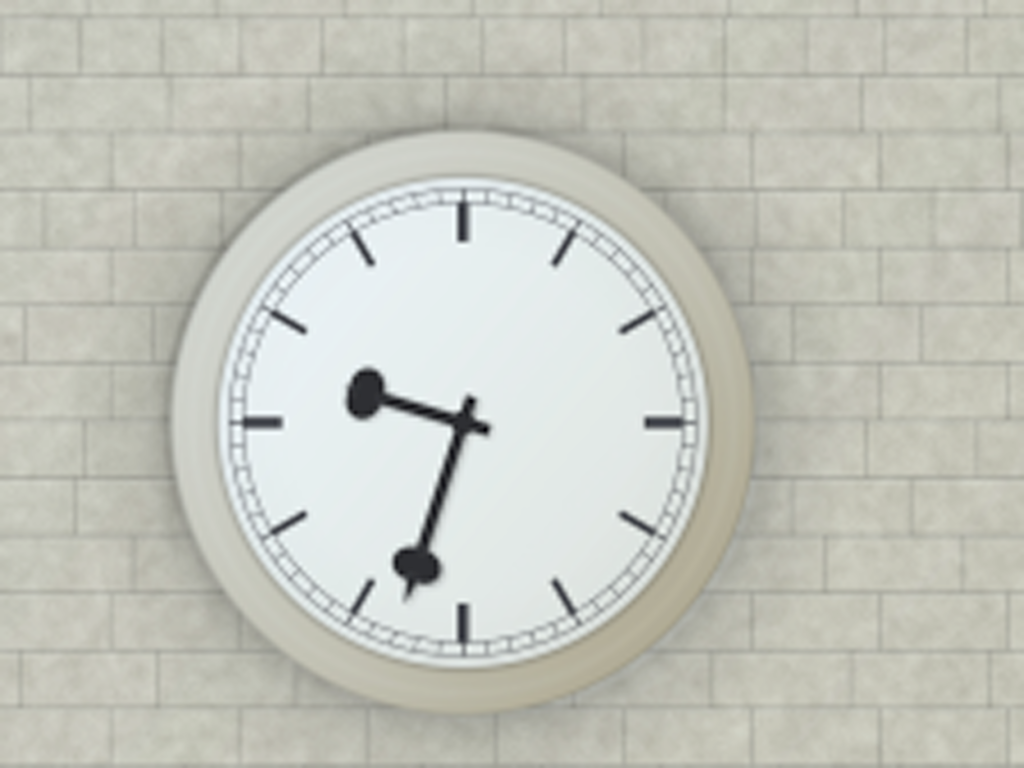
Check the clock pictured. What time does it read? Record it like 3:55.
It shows 9:33
